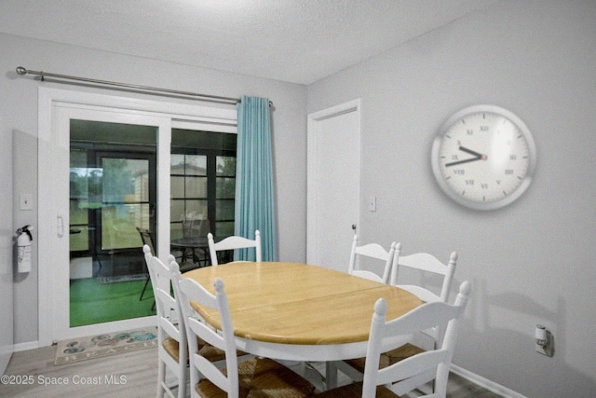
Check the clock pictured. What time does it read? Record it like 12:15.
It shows 9:43
